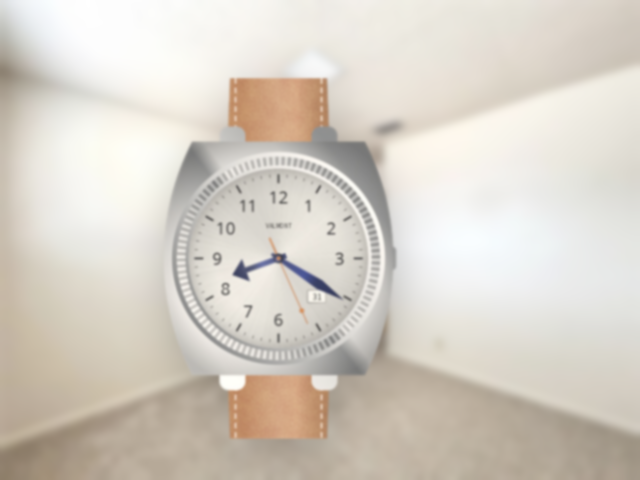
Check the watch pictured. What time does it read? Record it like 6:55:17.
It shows 8:20:26
